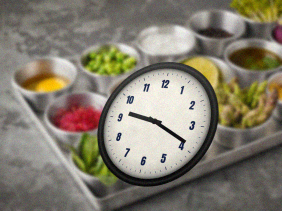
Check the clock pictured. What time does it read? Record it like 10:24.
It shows 9:19
